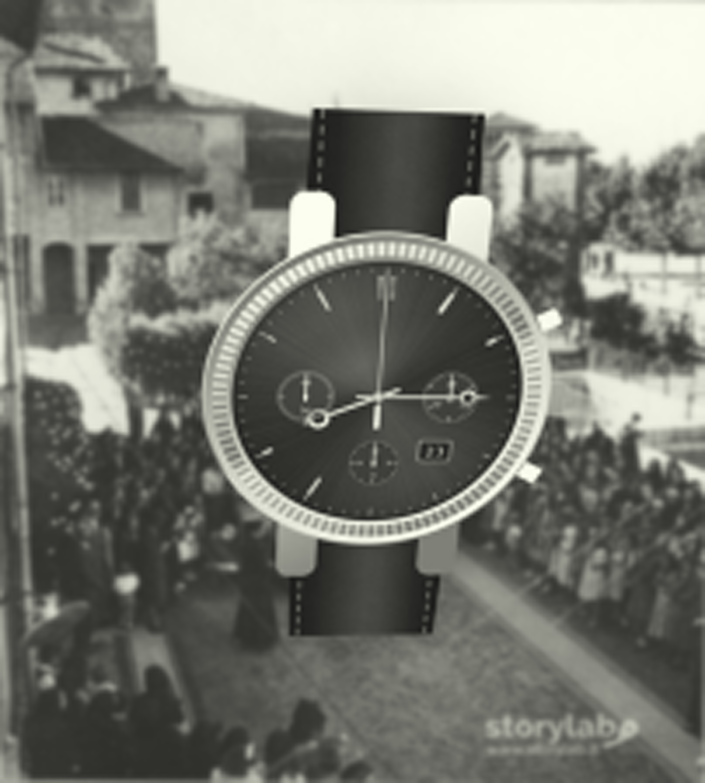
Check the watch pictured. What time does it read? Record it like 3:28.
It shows 8:15
